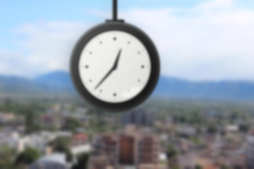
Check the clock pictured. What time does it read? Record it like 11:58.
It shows 12:37
